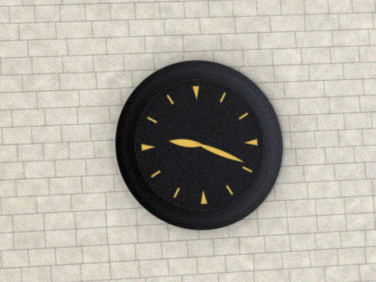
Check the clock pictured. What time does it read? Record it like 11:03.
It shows 9:19
